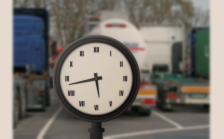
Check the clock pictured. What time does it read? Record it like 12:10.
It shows 5:43
